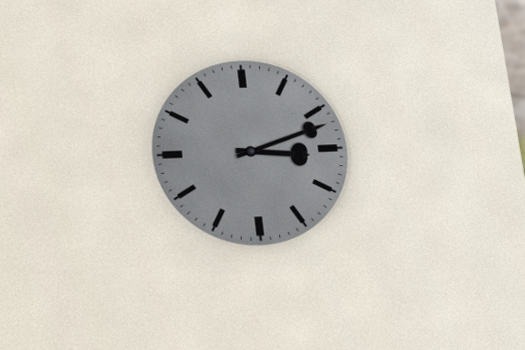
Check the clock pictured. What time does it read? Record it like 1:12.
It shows 3:12
